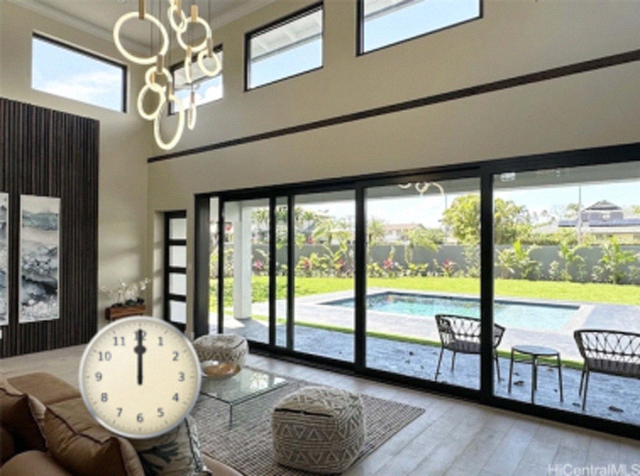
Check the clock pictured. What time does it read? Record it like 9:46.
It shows 12:00
